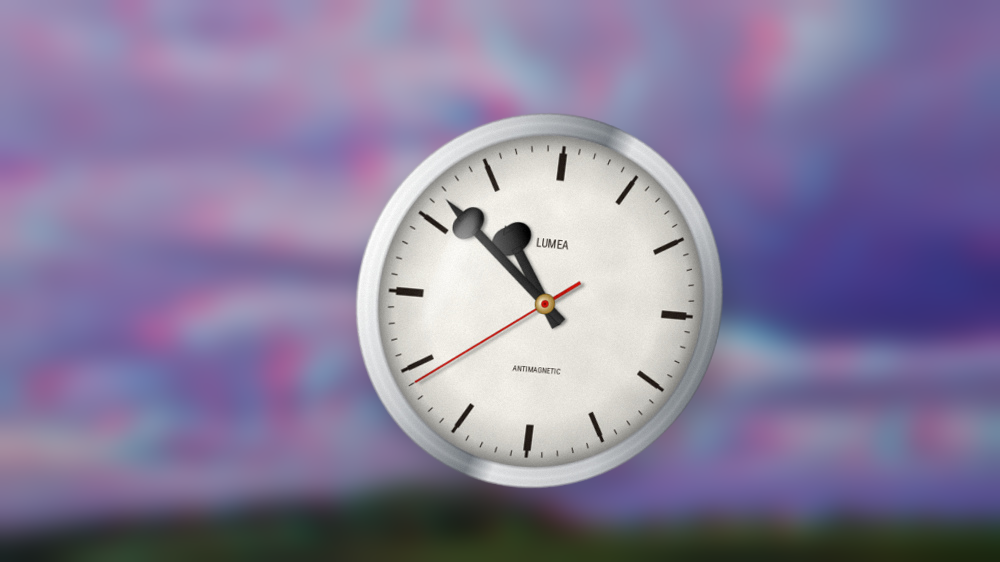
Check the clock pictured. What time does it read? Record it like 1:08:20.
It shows 10:51:39
